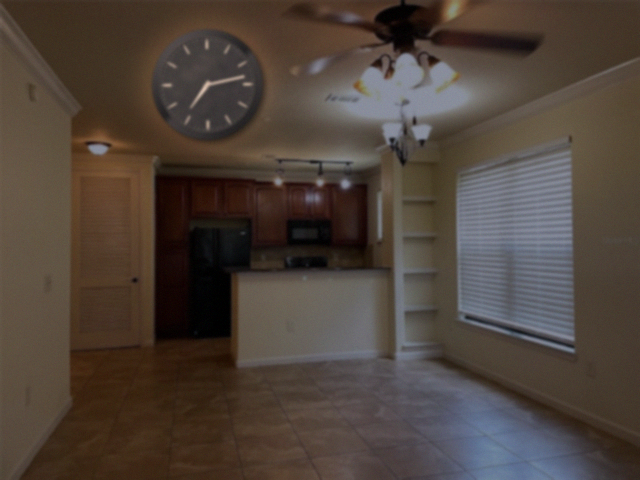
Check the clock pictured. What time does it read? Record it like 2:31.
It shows 7:13
